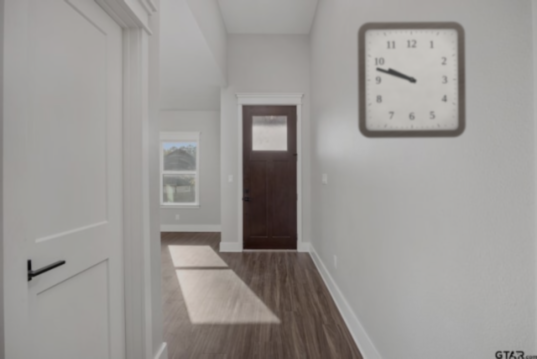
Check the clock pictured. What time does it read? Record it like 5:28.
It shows 9:48
